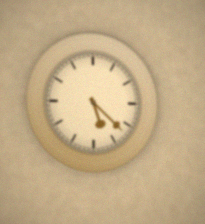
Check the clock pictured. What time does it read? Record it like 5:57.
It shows 5:22
